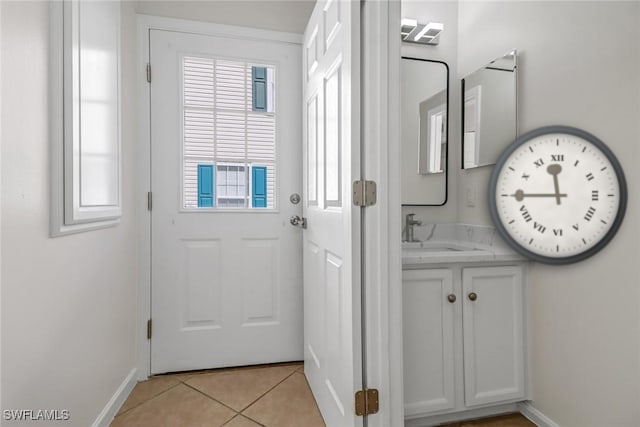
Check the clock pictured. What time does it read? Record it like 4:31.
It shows 11:45
